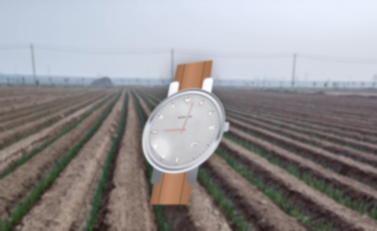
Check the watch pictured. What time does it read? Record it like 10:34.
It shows 9:02
